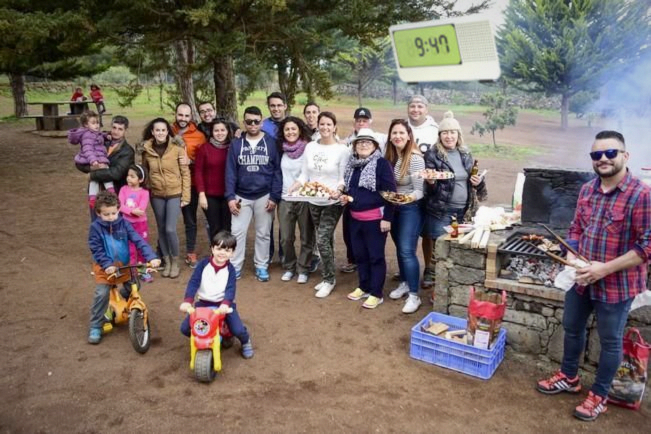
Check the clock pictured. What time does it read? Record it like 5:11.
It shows 9:47
